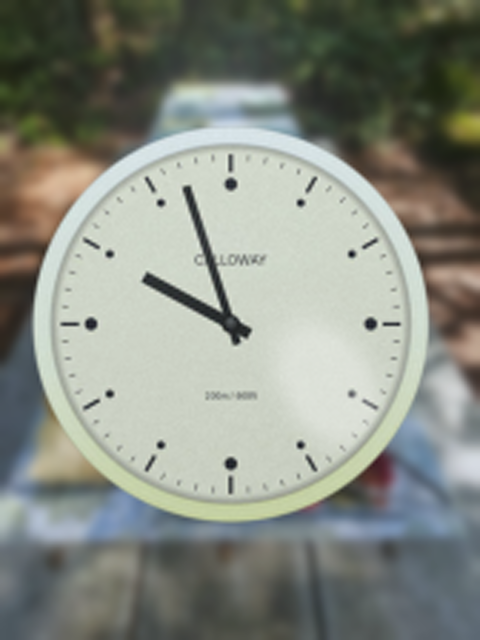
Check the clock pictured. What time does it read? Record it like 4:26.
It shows 9:57
